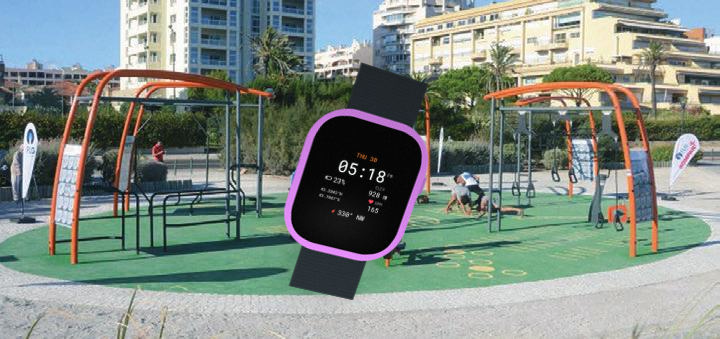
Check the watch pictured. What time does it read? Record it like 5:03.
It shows 5:18
